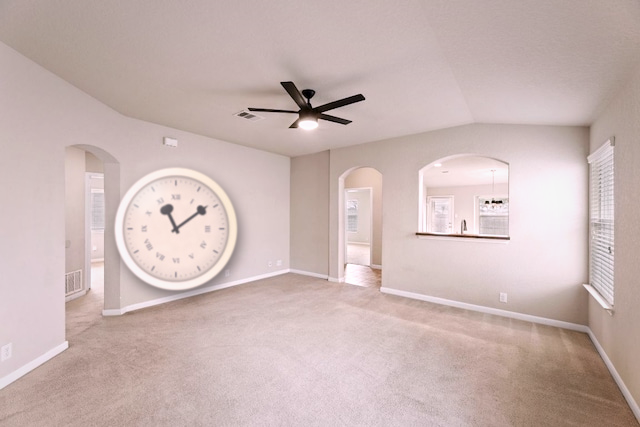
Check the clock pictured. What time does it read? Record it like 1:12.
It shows 11:09
